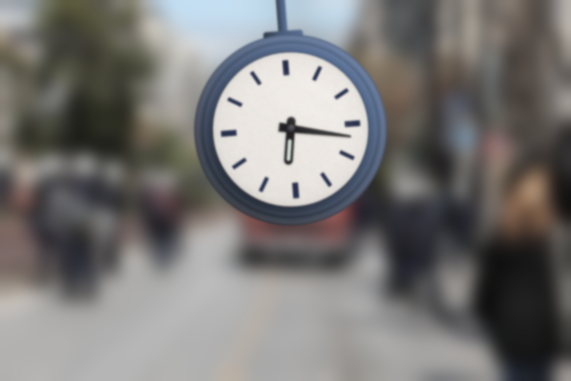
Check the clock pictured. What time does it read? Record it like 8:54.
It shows 6:17
